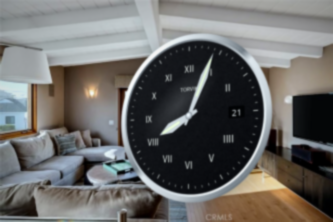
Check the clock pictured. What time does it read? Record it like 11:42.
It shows 8:04
